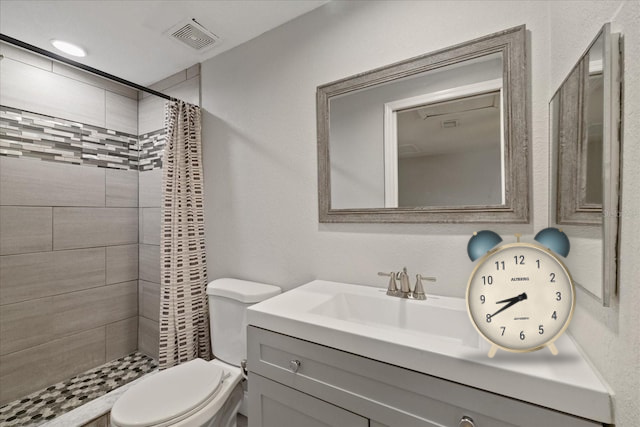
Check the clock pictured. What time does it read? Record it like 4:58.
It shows 8:40
